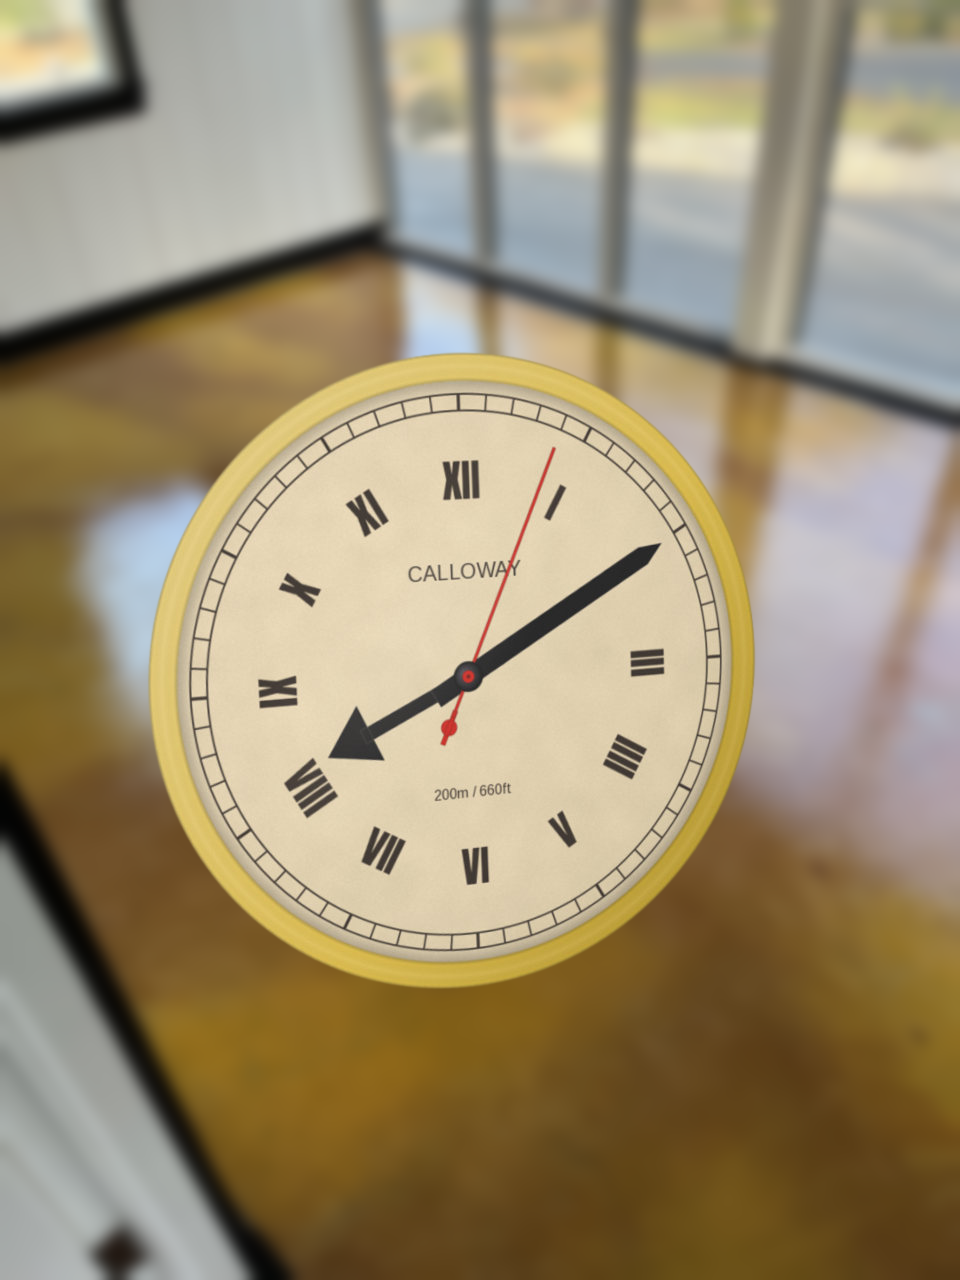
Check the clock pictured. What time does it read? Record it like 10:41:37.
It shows 8:10:04
